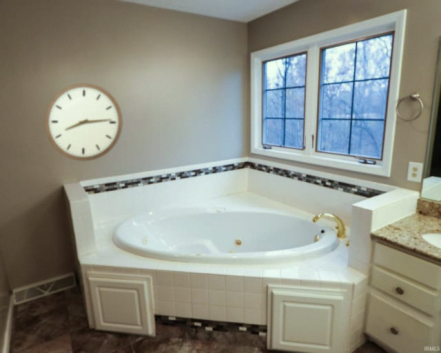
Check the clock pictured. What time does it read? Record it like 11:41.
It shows 8:14
